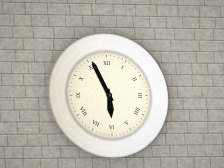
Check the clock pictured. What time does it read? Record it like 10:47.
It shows 5:56
